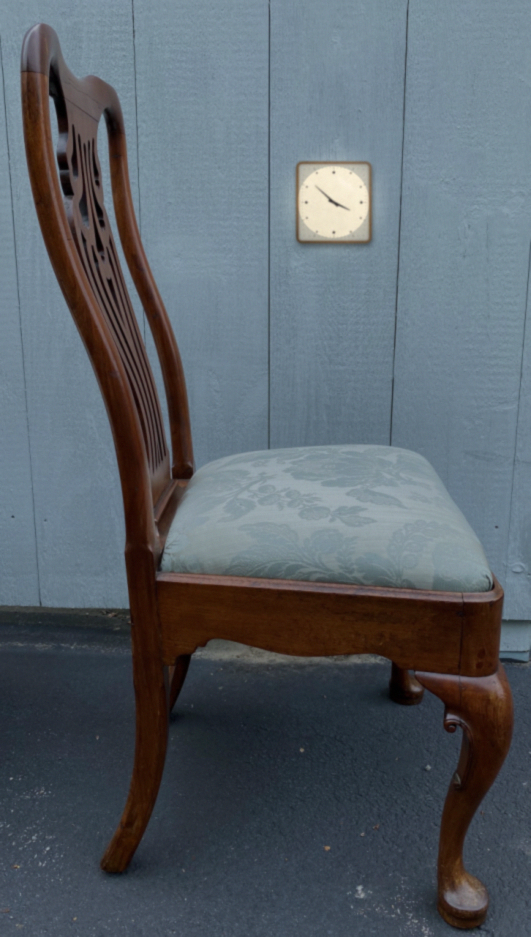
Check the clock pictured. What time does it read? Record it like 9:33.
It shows 3:52
